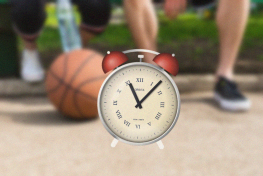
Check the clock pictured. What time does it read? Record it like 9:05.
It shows 11:07
